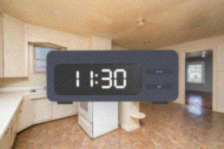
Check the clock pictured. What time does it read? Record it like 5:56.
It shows 11:30
